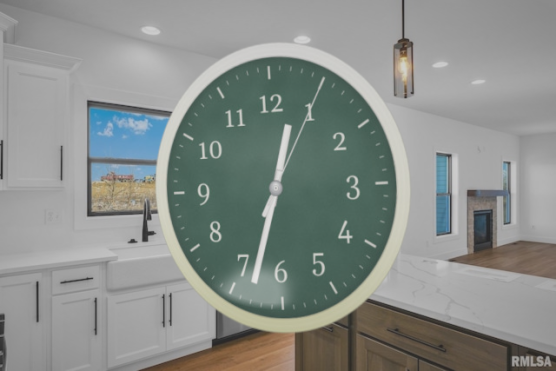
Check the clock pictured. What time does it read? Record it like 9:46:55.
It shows 12:33:05
